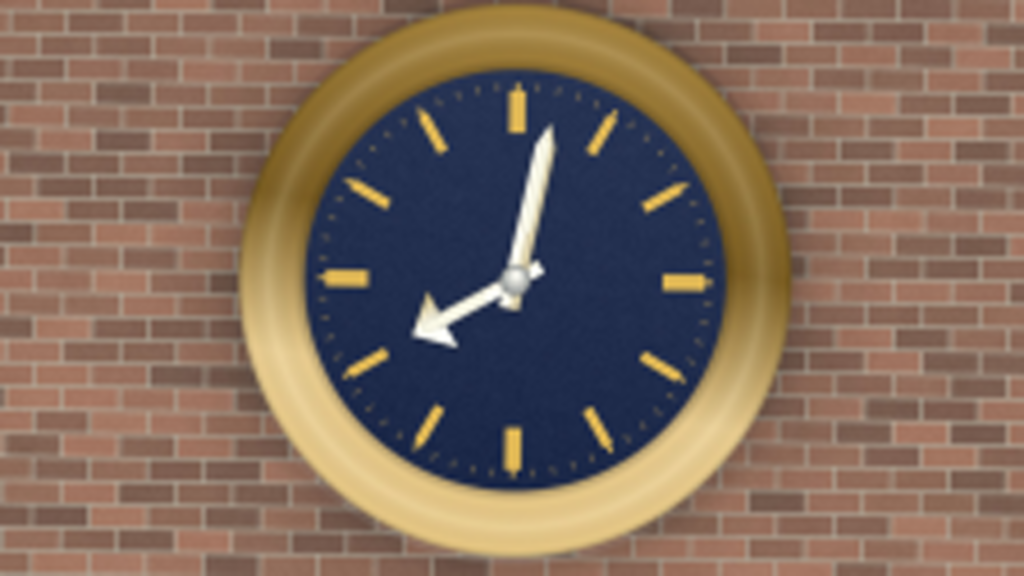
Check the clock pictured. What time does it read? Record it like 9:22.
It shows 8:02
